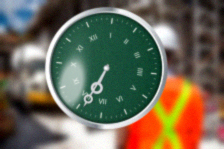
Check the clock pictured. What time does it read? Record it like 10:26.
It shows 7:39
